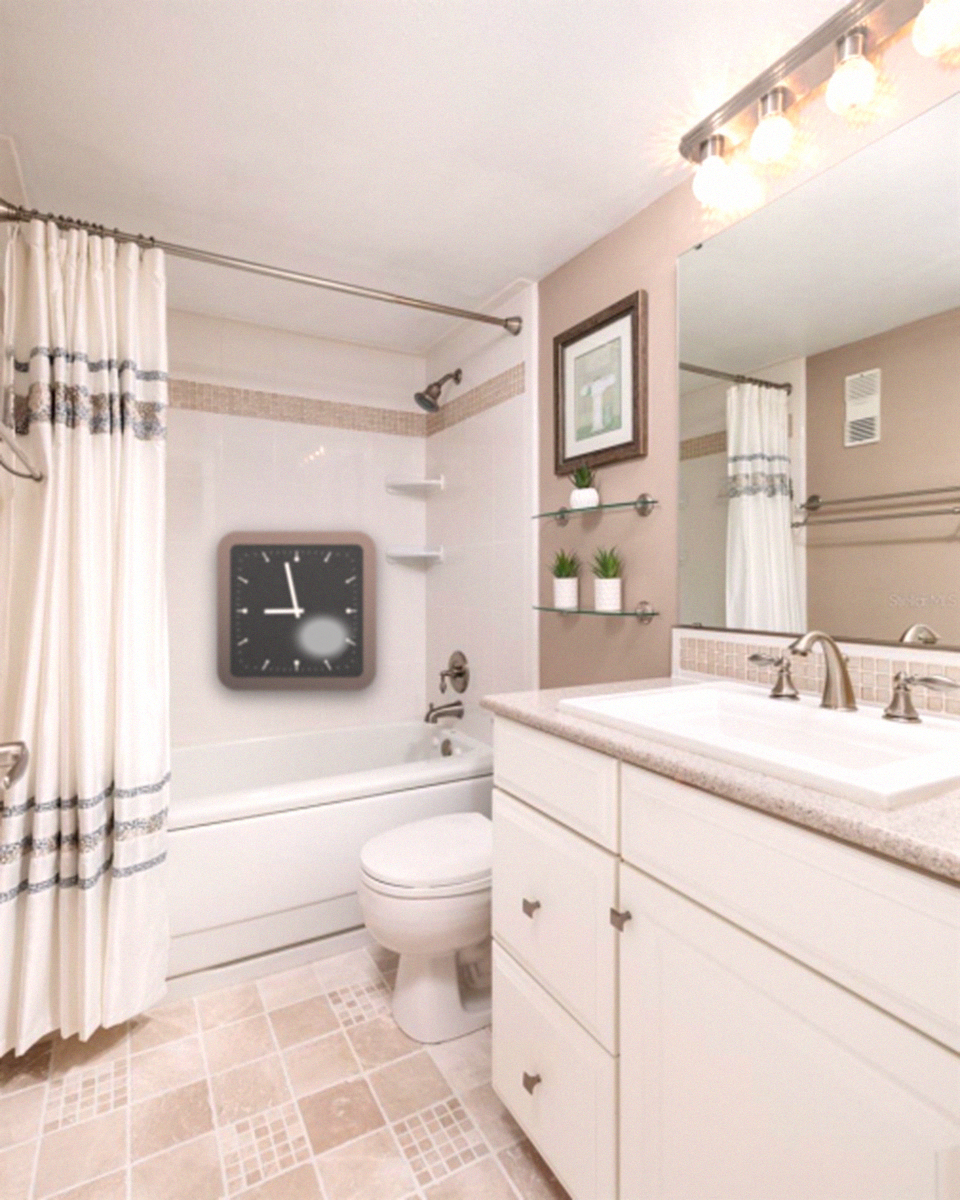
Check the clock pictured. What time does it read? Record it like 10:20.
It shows 8:58
